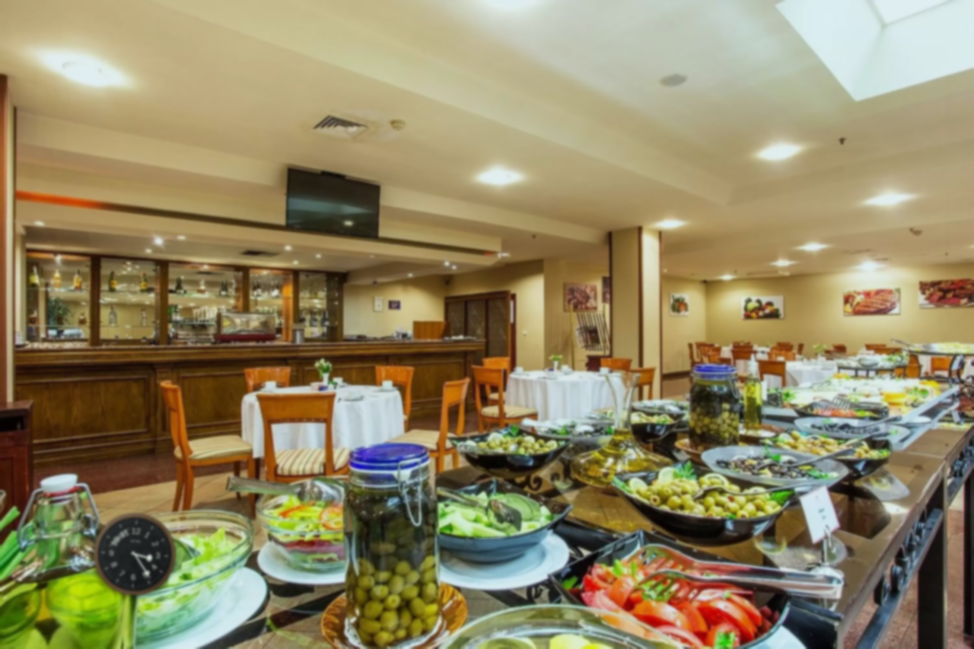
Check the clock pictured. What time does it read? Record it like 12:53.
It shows 3:24
